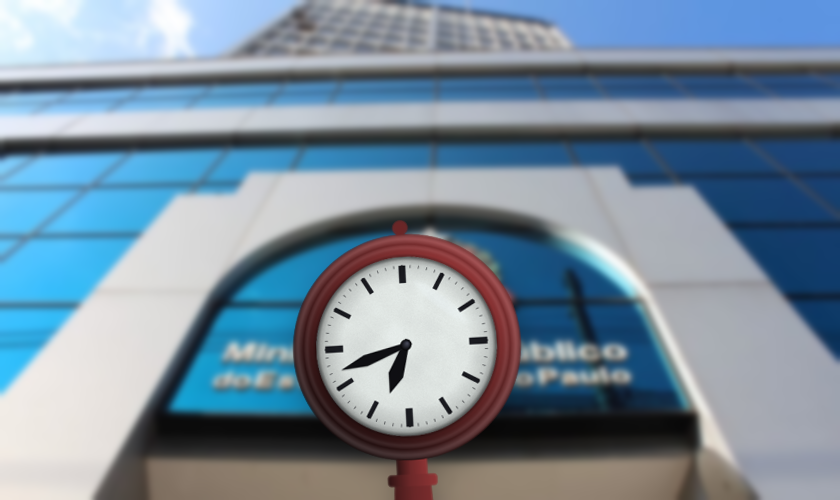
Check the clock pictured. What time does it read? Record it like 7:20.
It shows 6:42
